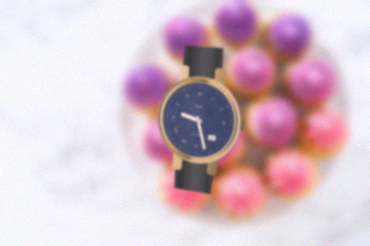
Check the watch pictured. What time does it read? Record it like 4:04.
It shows 9:27
